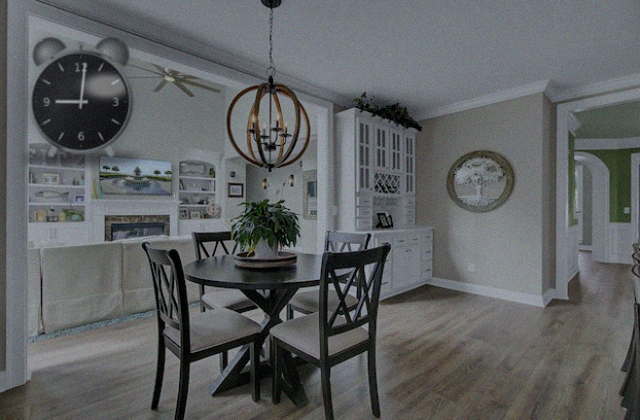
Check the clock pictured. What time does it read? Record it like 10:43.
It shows 9:01
